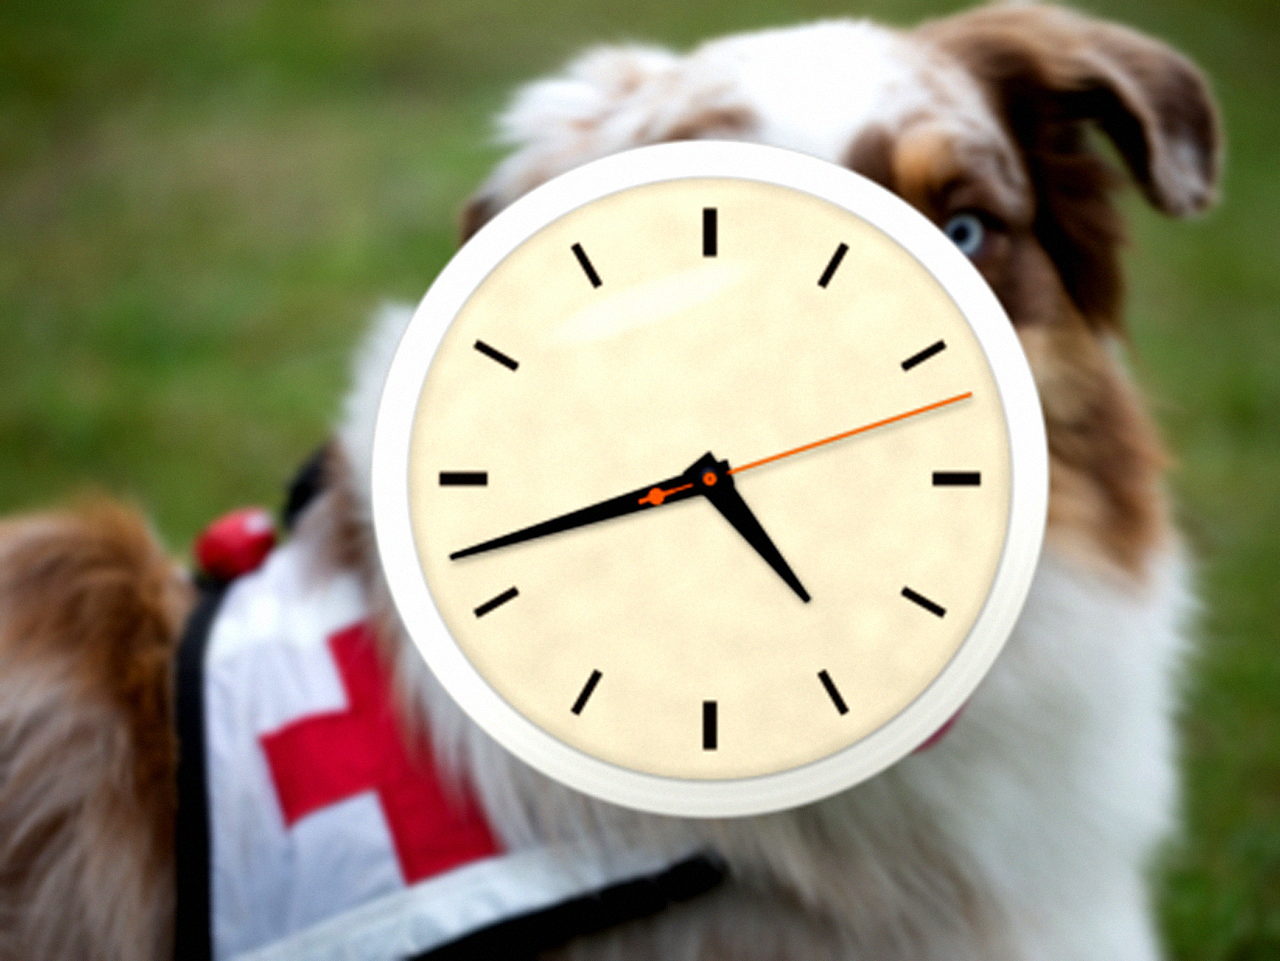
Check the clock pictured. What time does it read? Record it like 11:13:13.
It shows 4:42:12
